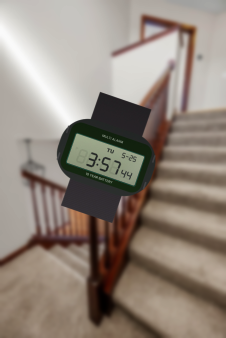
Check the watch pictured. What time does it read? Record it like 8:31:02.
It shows 3:57:44
